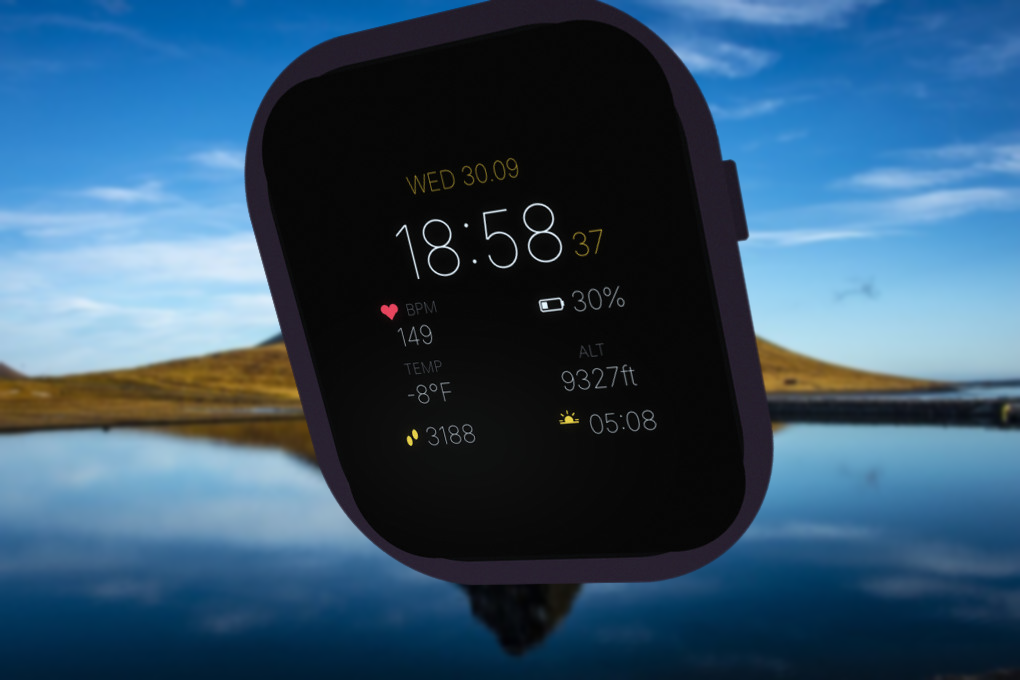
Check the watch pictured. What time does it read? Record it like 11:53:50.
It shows 18:58:37
